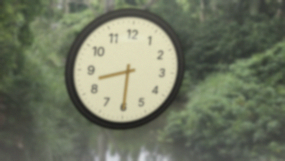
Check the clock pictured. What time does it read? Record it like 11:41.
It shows 8:30
